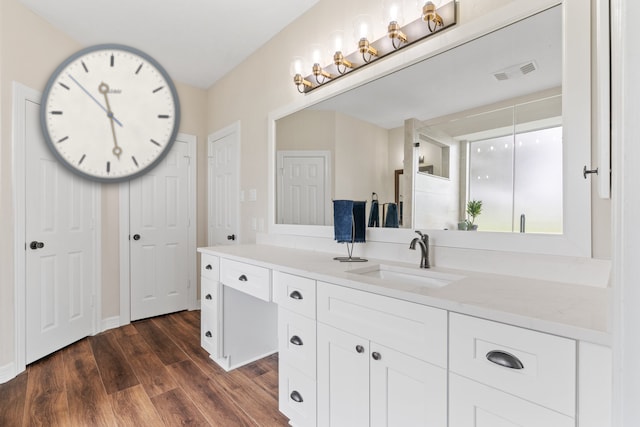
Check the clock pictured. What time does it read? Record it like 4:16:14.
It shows 11:27:52
